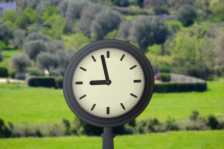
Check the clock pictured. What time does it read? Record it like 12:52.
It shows 8:58
